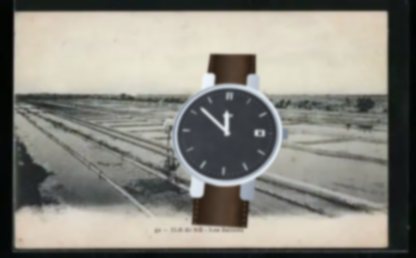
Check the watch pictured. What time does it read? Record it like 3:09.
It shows 11:52
